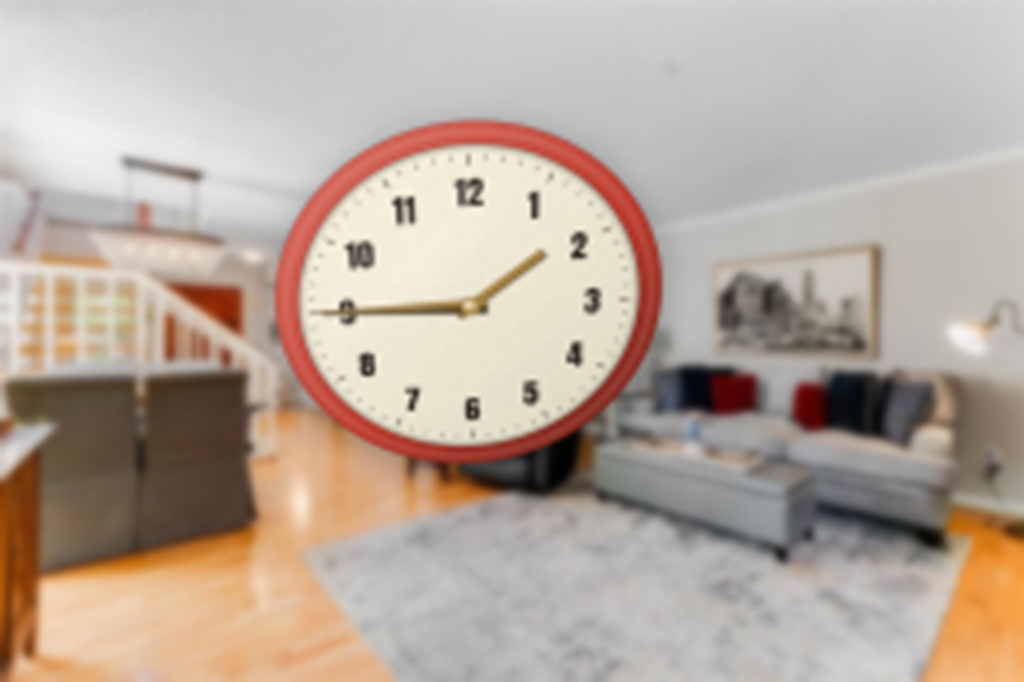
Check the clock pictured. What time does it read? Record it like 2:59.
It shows 1:45
